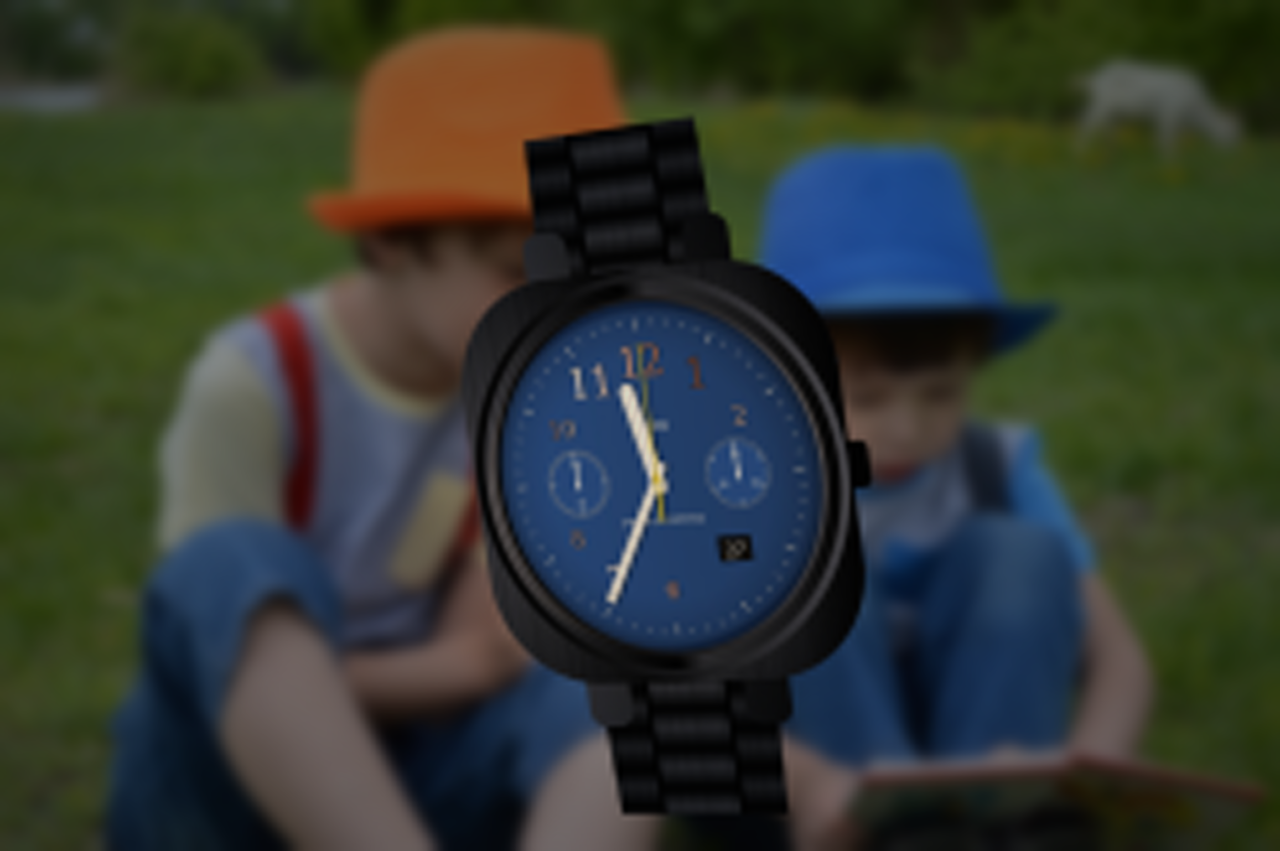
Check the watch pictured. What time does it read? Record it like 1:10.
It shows 11:35
